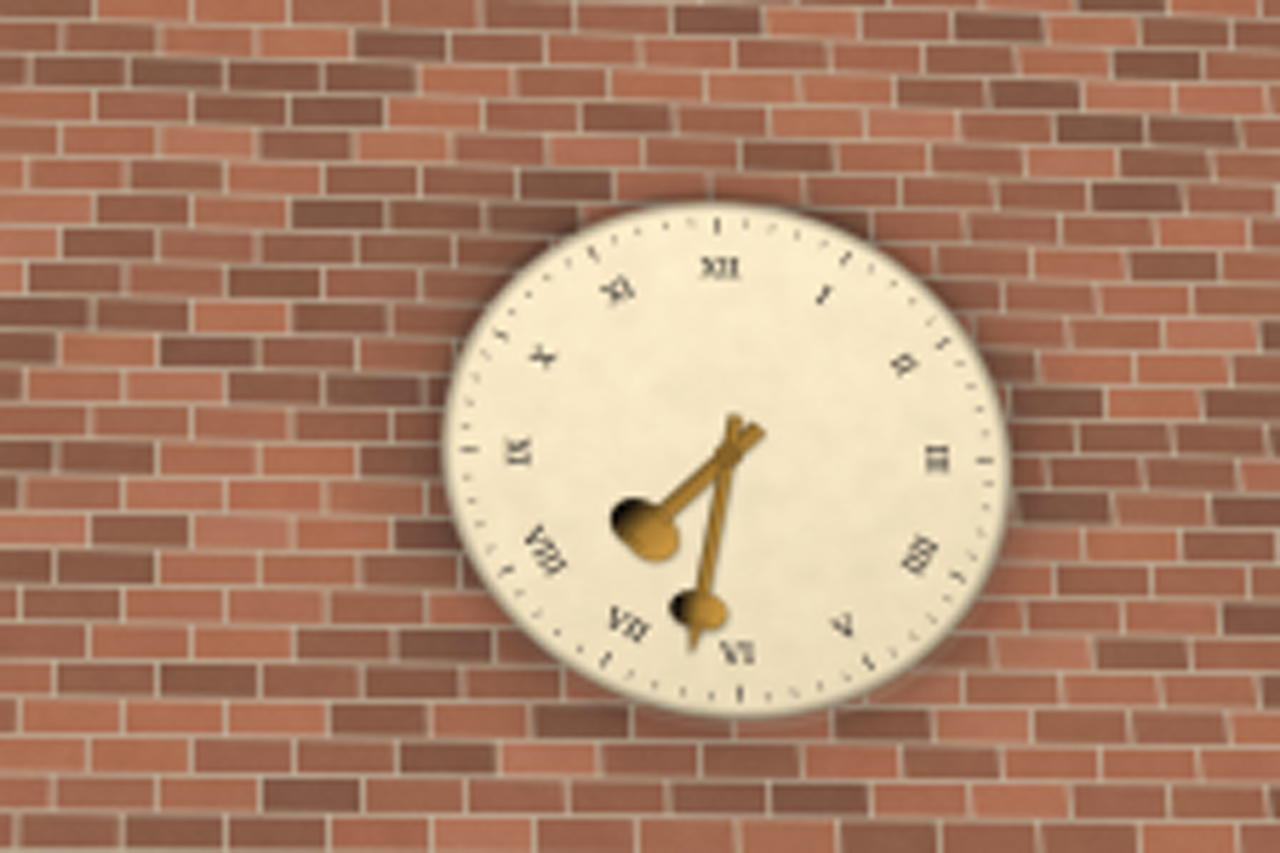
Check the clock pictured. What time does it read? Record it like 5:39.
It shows 7:32
